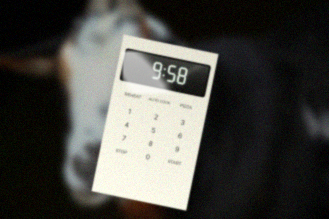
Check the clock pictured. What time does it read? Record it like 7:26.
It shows 9:58
